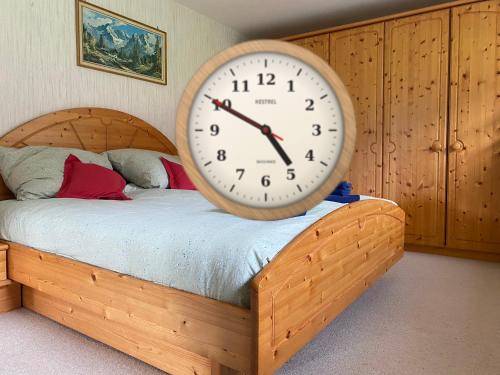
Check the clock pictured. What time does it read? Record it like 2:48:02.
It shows 4:49:50
